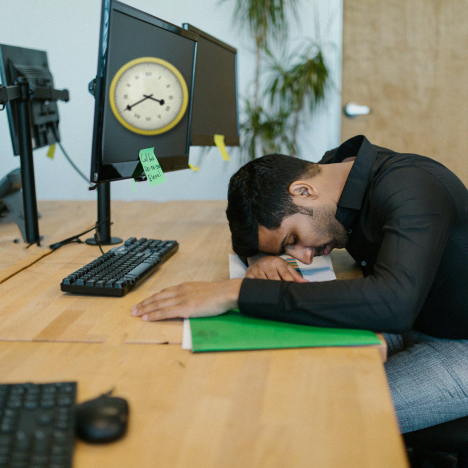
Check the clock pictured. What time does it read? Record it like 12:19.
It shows 3:40
